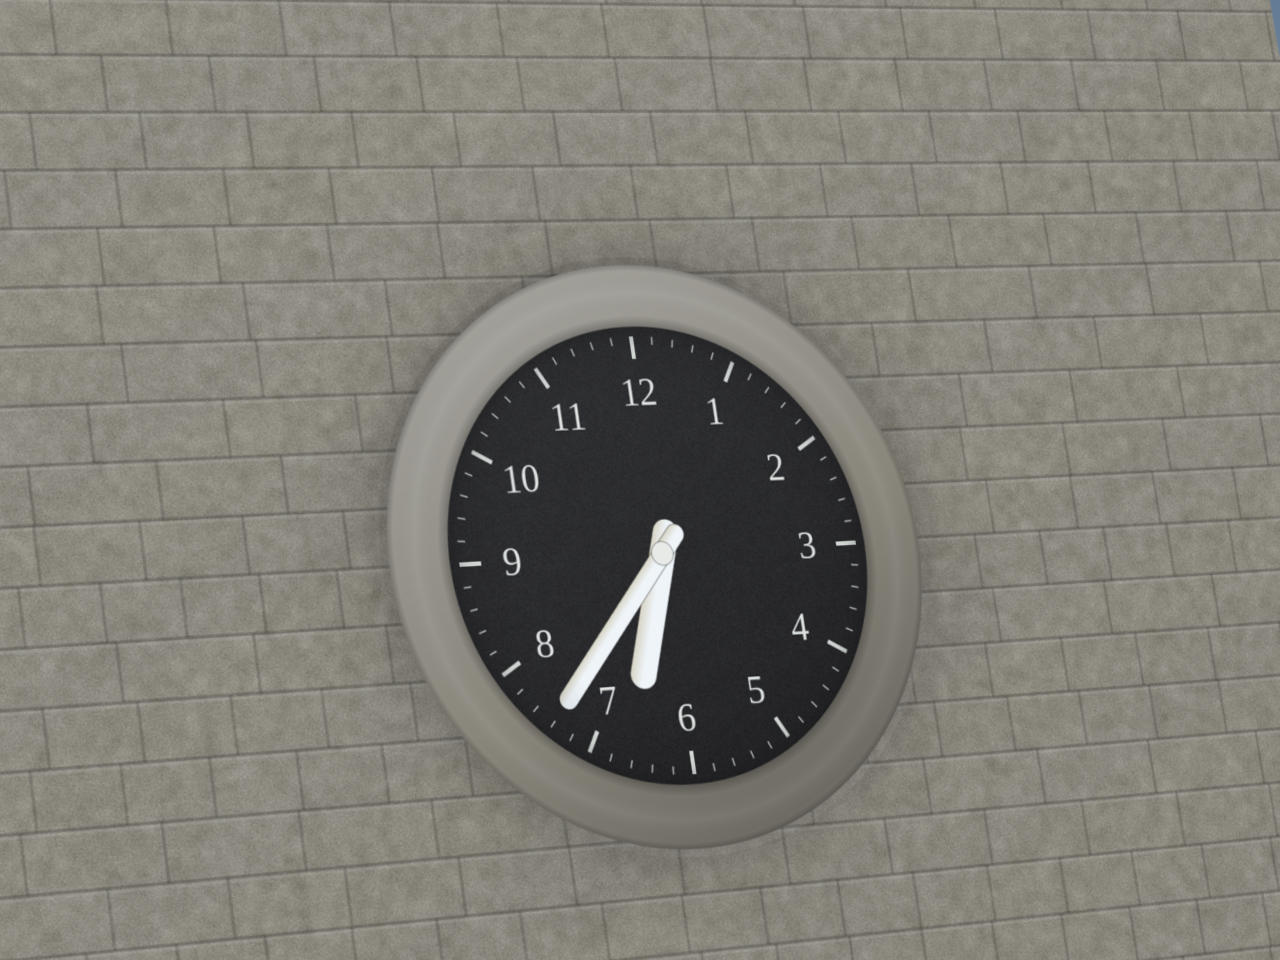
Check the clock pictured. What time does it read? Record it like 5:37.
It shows 6:37
